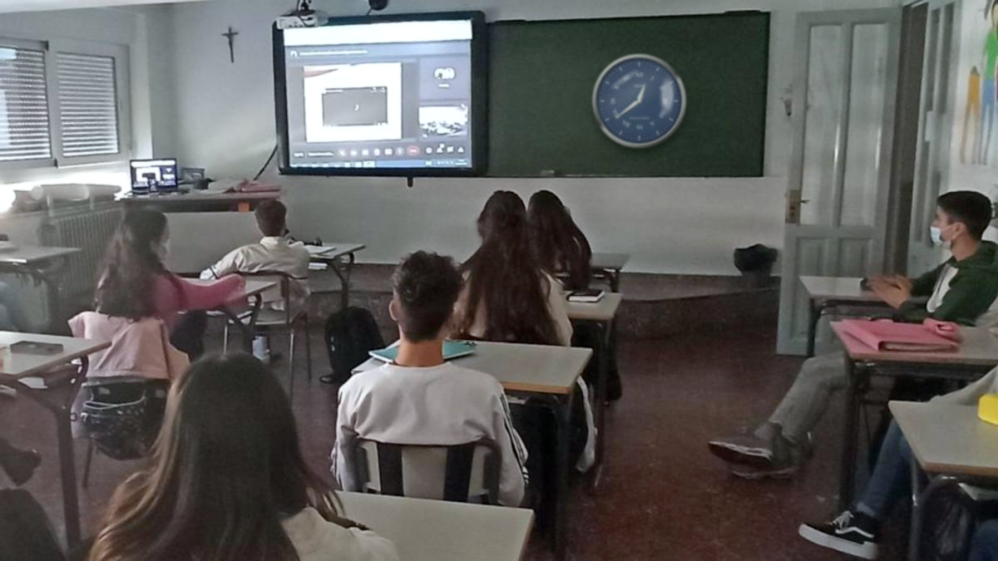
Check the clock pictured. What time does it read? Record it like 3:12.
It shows 12:39
